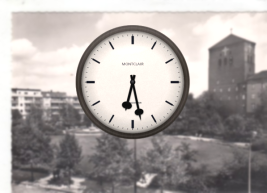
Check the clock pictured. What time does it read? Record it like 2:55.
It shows 6:28
